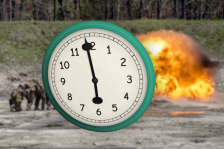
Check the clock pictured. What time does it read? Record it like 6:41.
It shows 5:59
